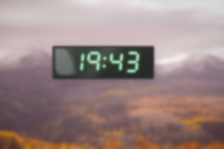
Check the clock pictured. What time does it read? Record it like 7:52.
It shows 19:43
